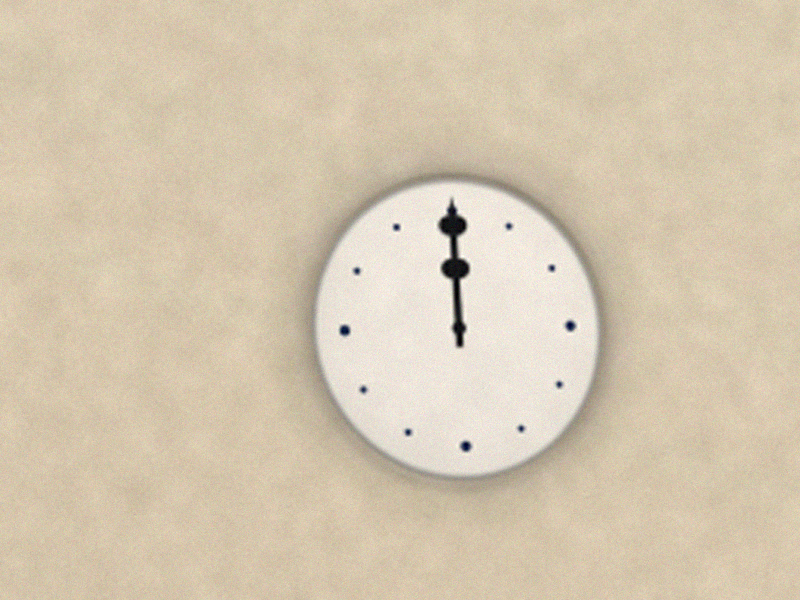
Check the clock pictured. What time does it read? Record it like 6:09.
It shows 12:00
